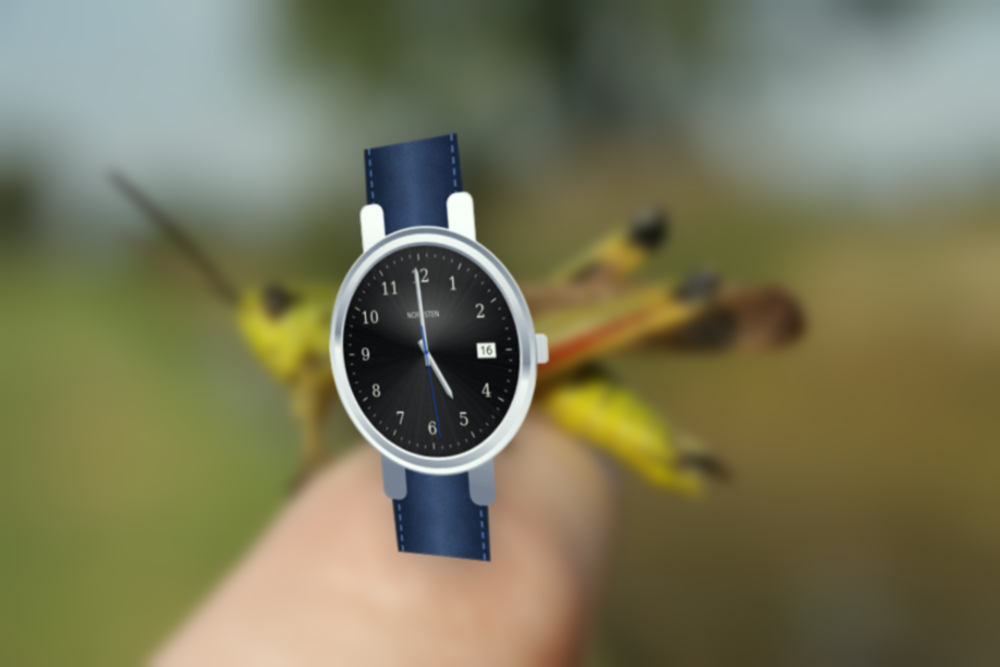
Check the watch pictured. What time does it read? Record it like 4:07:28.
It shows 4:59:29
